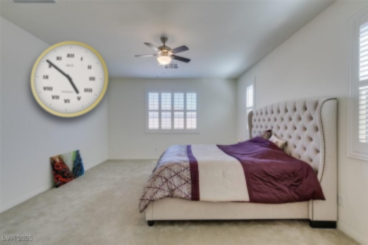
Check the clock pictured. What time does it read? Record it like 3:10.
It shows 4:51
